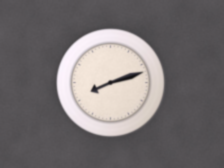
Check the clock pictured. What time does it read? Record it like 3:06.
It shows 8:12
